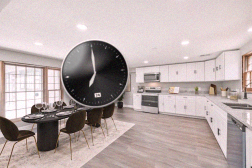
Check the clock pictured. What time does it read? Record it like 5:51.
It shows 7:00
